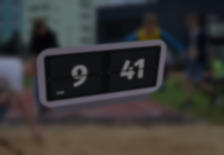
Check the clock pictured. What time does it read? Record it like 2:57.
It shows 9:41
